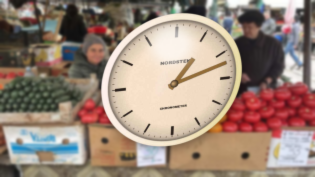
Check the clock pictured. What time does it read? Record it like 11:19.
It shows 1:12
